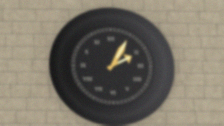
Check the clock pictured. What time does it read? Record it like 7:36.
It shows 2:05
